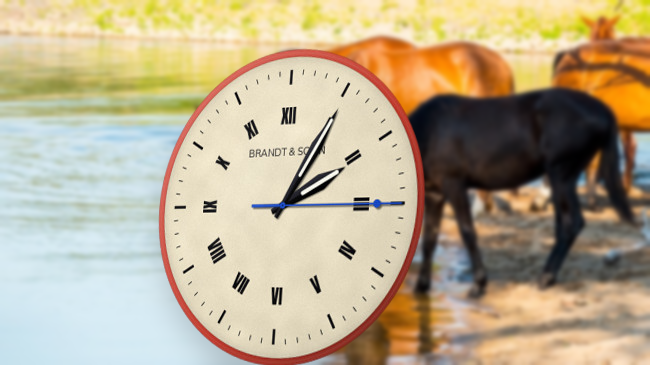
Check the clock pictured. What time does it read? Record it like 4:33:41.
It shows 2:05:15
